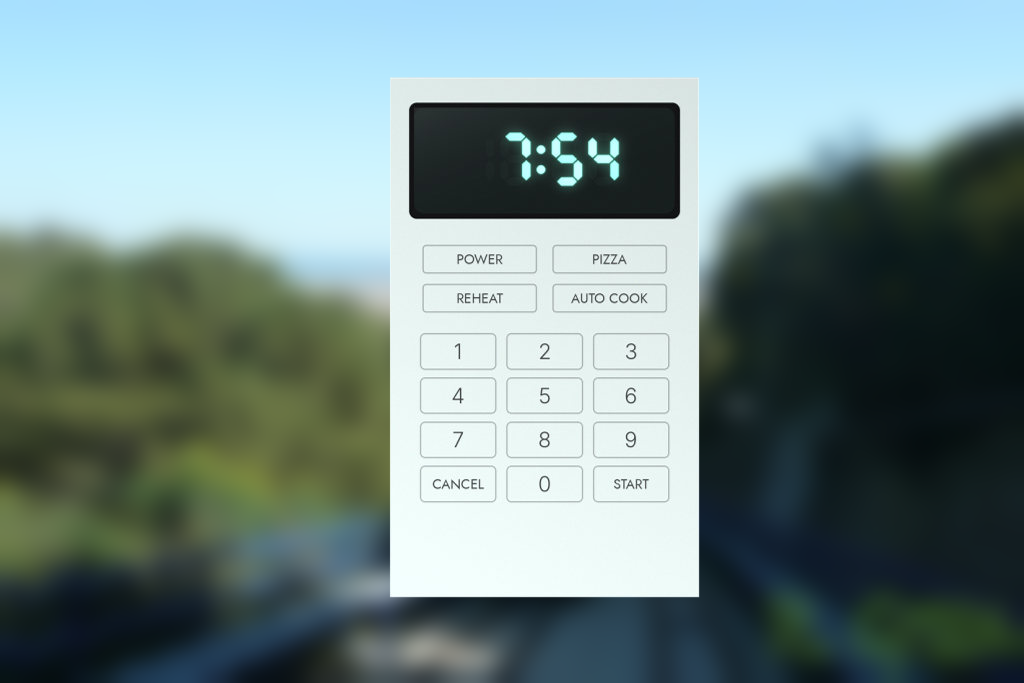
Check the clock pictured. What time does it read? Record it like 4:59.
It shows 7:54
